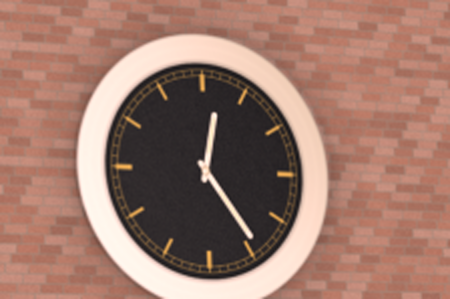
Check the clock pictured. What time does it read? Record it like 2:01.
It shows 12:24
